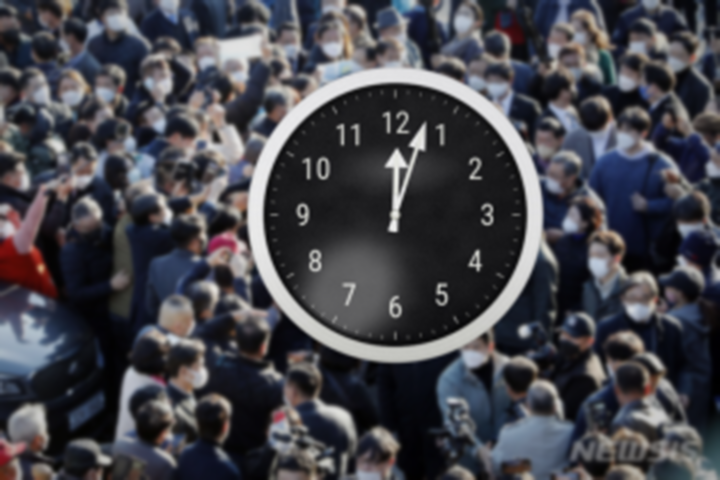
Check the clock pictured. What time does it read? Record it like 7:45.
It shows 12:03
